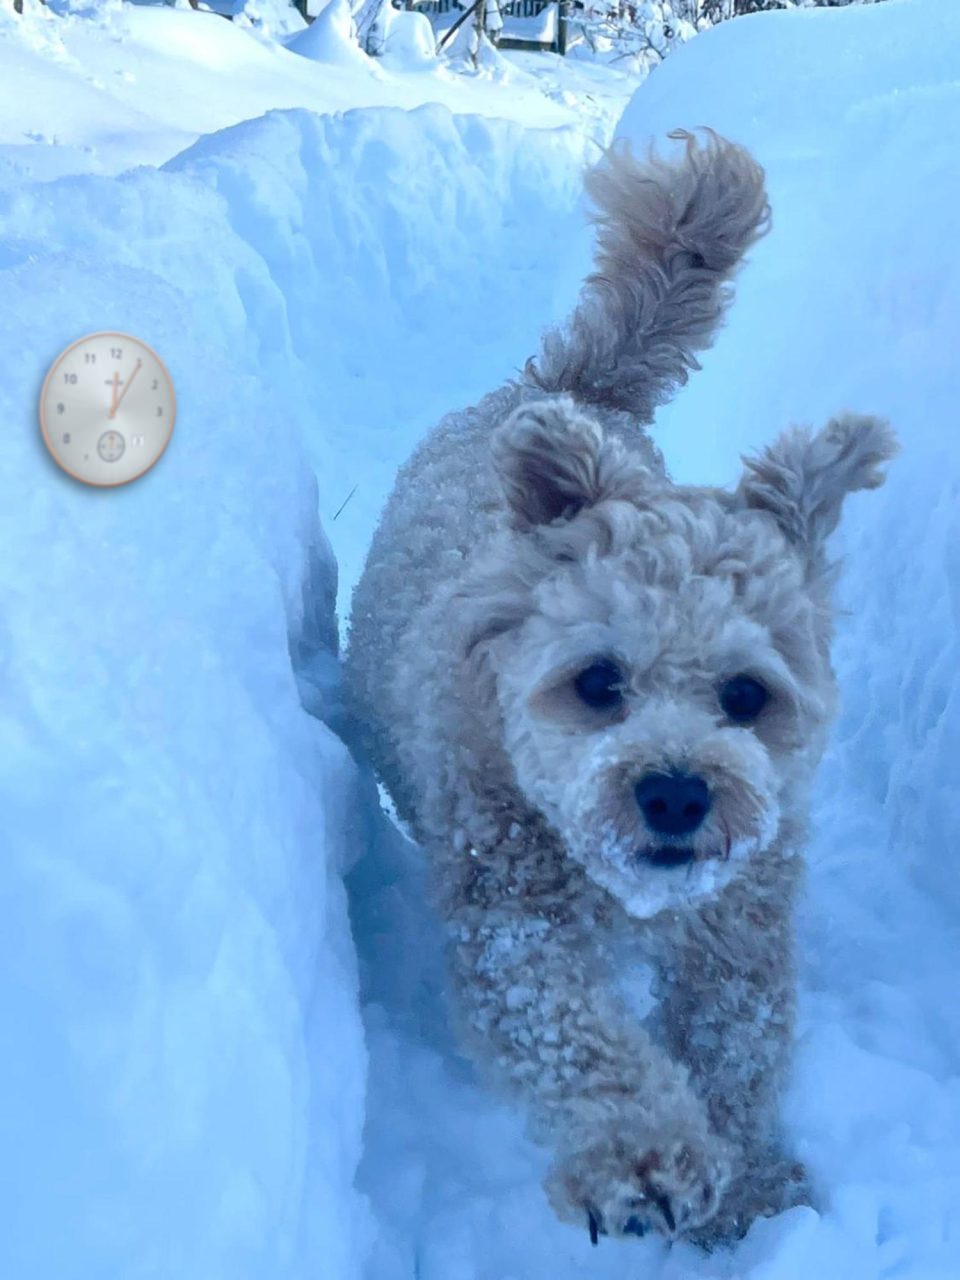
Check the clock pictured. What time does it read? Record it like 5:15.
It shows 12:05
